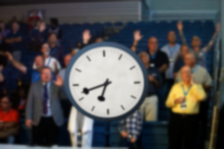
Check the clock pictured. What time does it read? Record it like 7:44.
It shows 6:42
